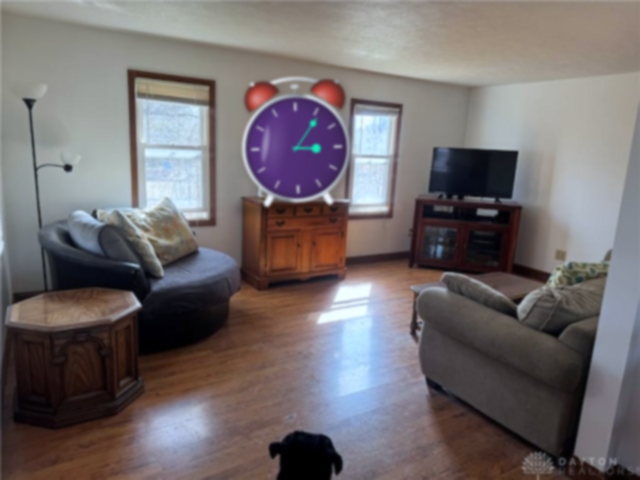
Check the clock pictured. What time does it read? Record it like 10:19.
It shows 3:06
